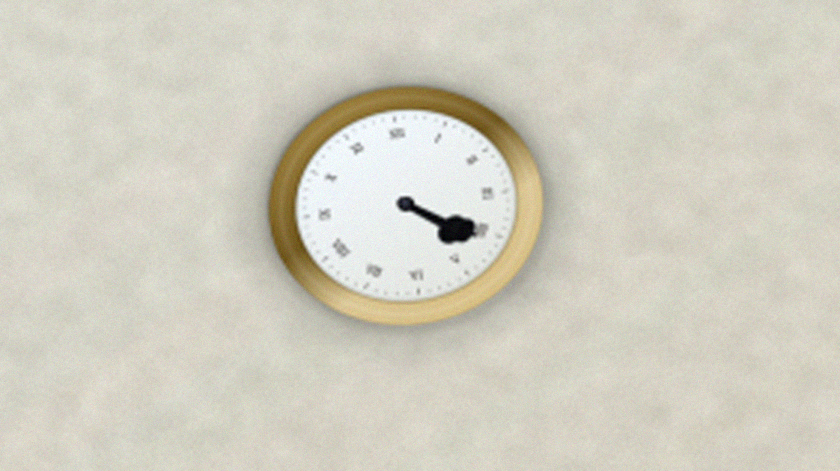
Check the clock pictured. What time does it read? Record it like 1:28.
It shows 4:21
